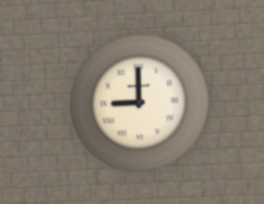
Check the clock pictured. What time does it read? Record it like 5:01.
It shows 9:00
